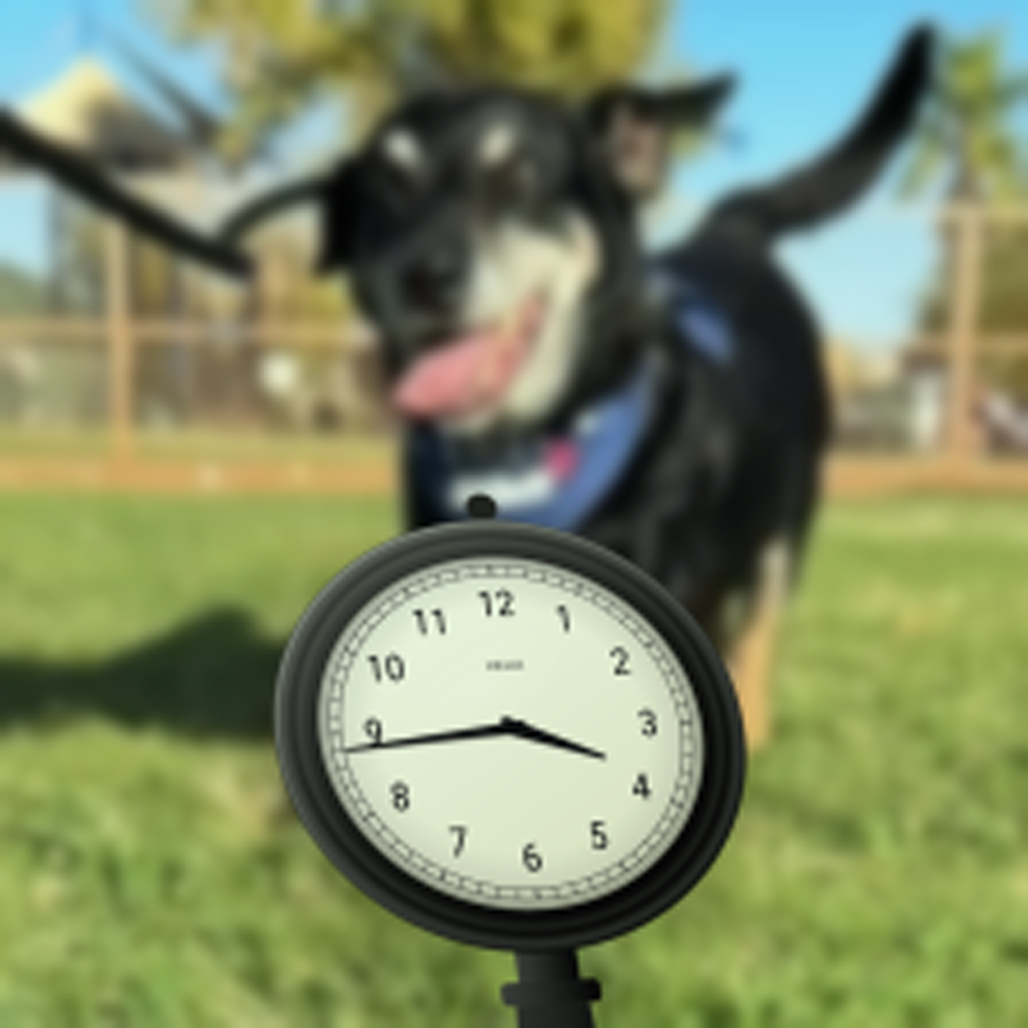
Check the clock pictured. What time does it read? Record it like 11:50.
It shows 3:44
